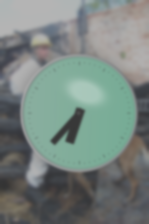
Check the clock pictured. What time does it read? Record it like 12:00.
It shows 6:37
